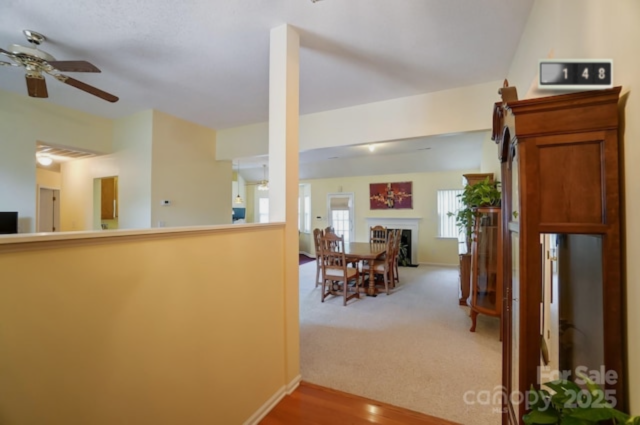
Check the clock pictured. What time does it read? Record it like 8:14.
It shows 1:48
